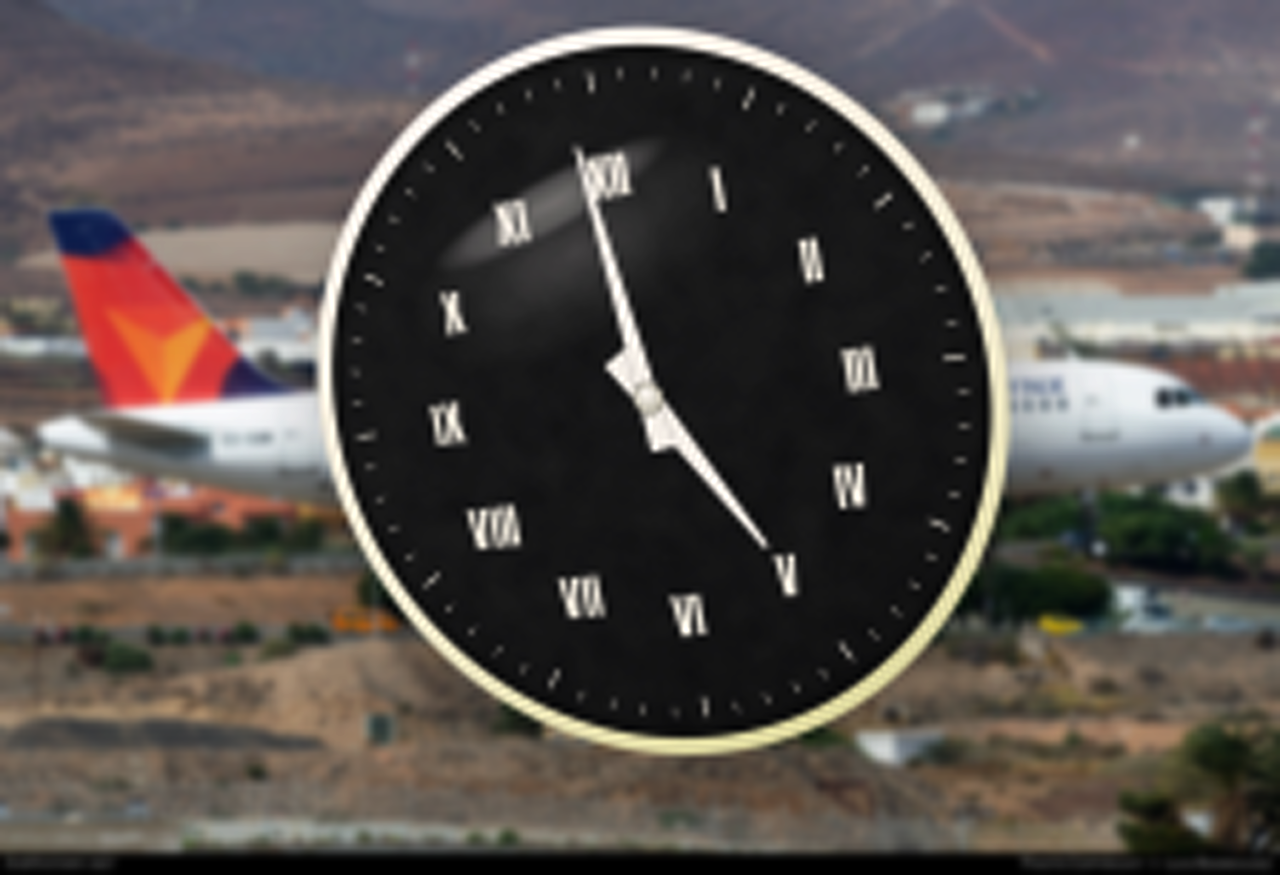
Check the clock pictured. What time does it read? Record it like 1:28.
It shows 4:59
